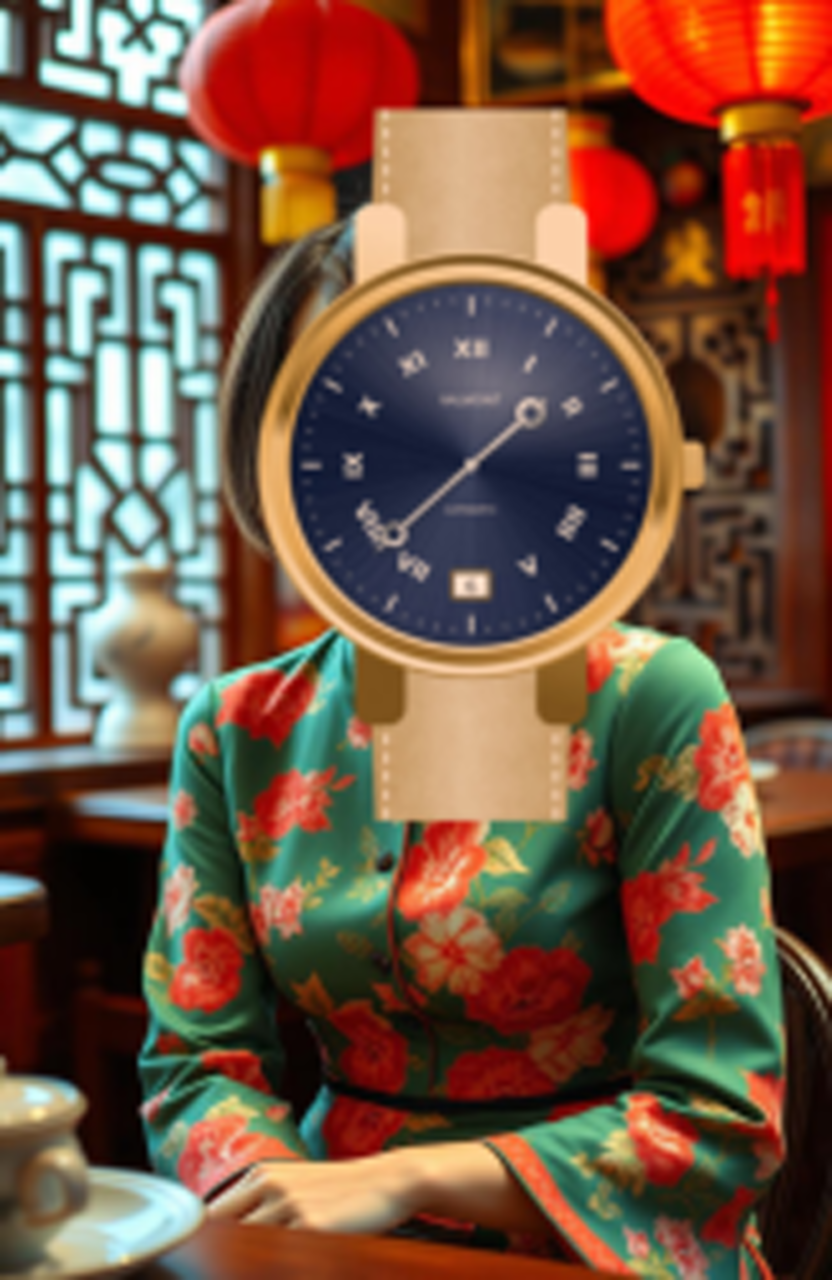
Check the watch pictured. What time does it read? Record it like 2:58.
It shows 1:38
